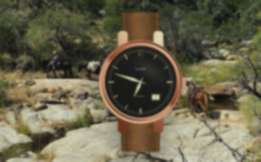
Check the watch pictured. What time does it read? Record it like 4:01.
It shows 6:48
